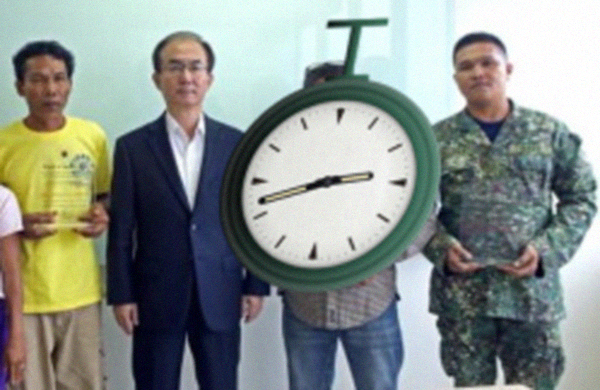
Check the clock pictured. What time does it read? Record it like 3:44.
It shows 2:42
